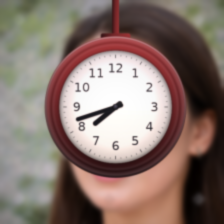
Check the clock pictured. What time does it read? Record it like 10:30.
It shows 7:42
